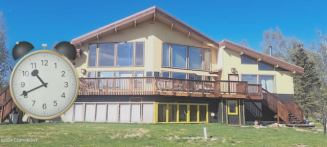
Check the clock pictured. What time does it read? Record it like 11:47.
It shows 10:41
